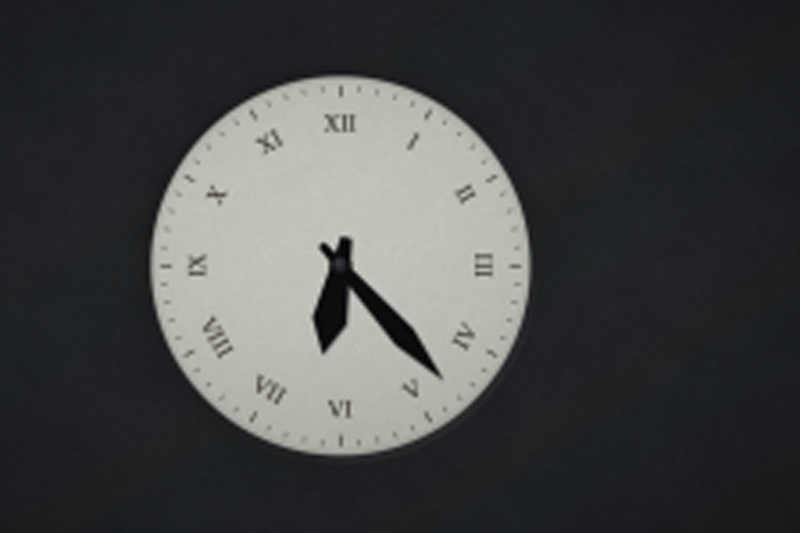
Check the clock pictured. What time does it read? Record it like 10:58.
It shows 6:23
